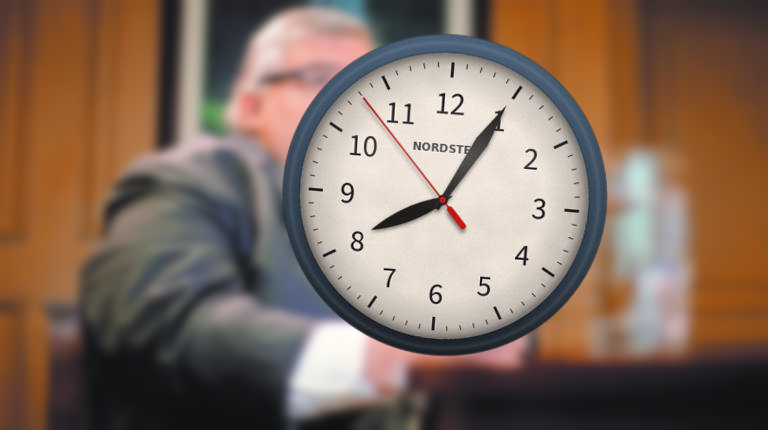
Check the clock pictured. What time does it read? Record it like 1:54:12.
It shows 8:04:53
